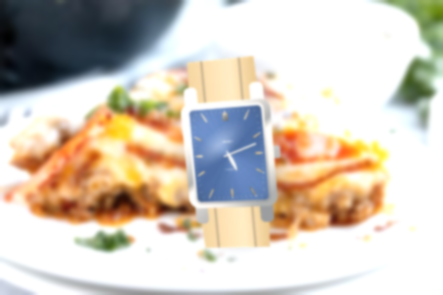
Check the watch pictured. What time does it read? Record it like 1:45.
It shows 5:12
